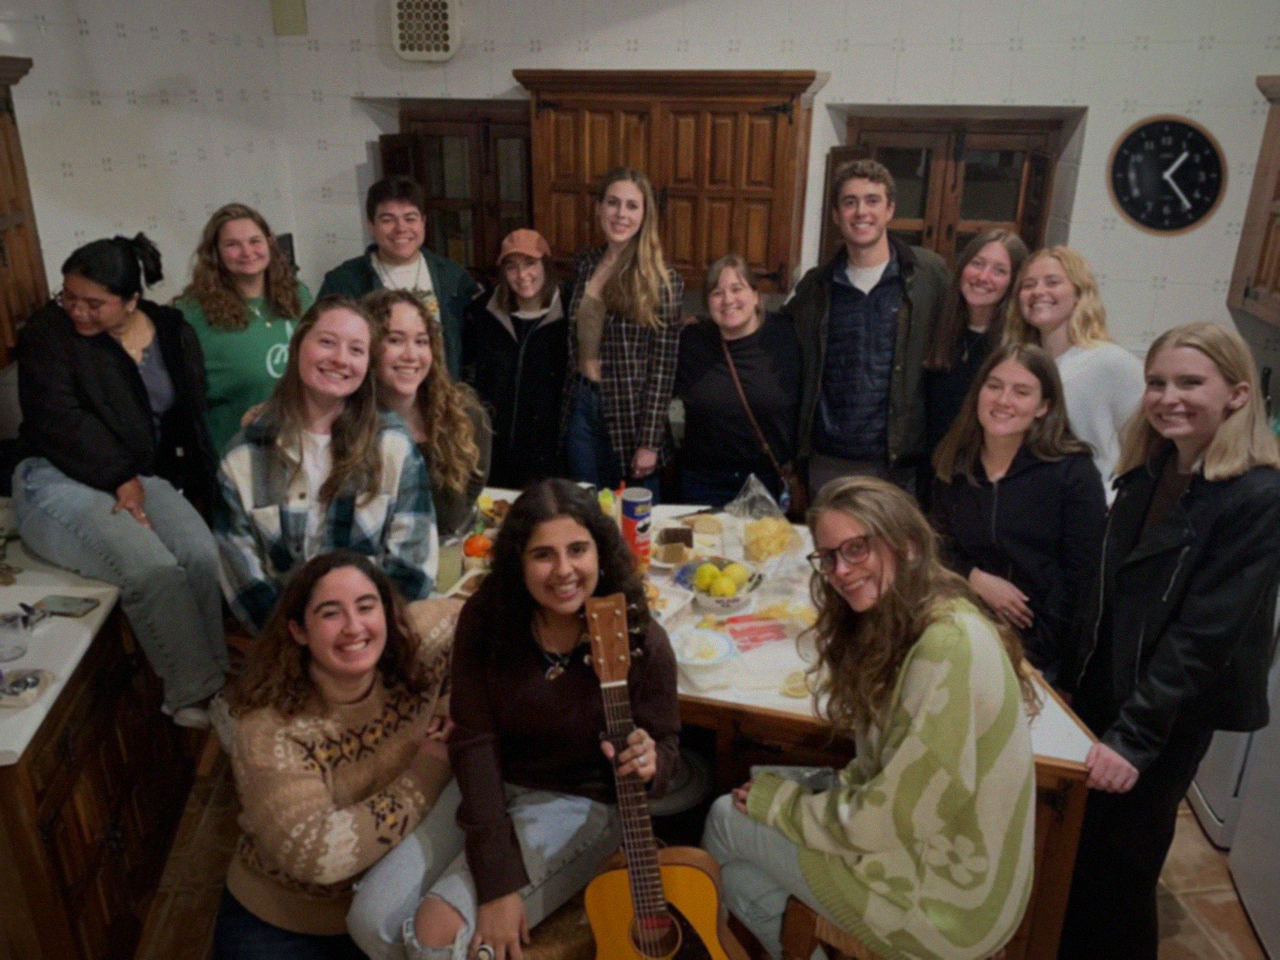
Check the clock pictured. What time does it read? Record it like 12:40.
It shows 1:24
